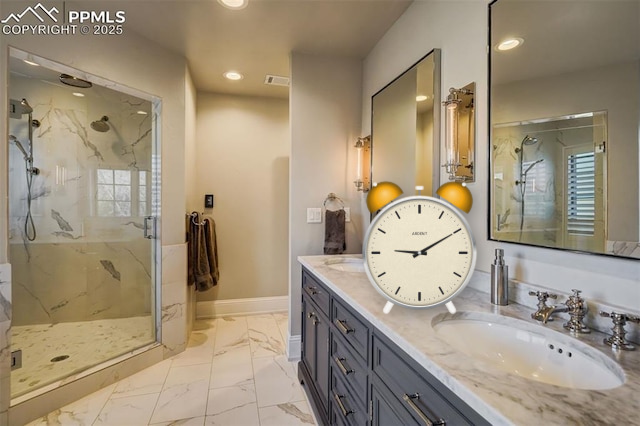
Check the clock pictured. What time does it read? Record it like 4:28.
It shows 9:10
